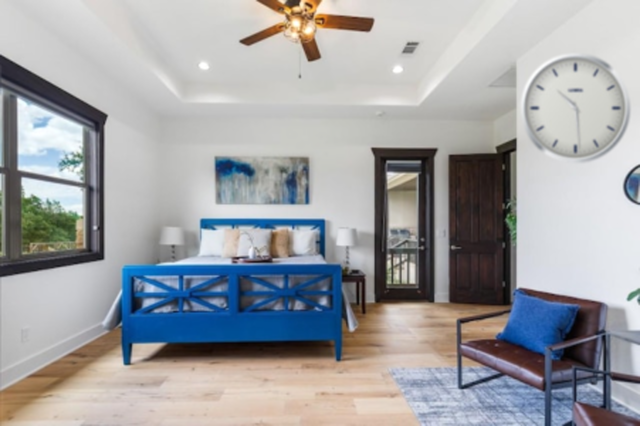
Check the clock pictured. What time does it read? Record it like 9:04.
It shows 10:29
